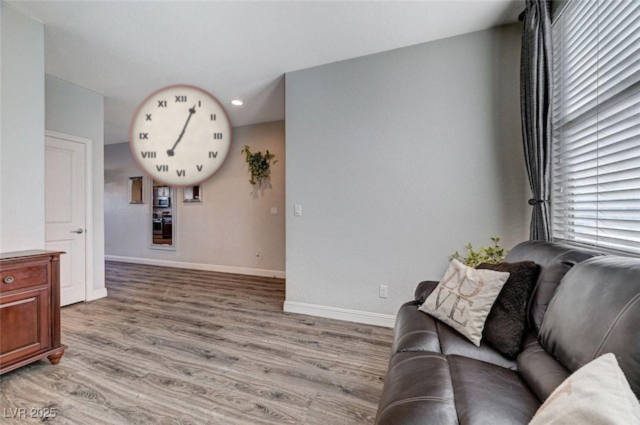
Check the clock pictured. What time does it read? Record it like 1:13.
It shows 7:04
